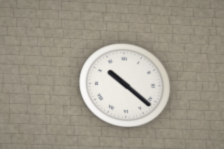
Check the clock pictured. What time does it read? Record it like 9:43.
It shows 10:22
